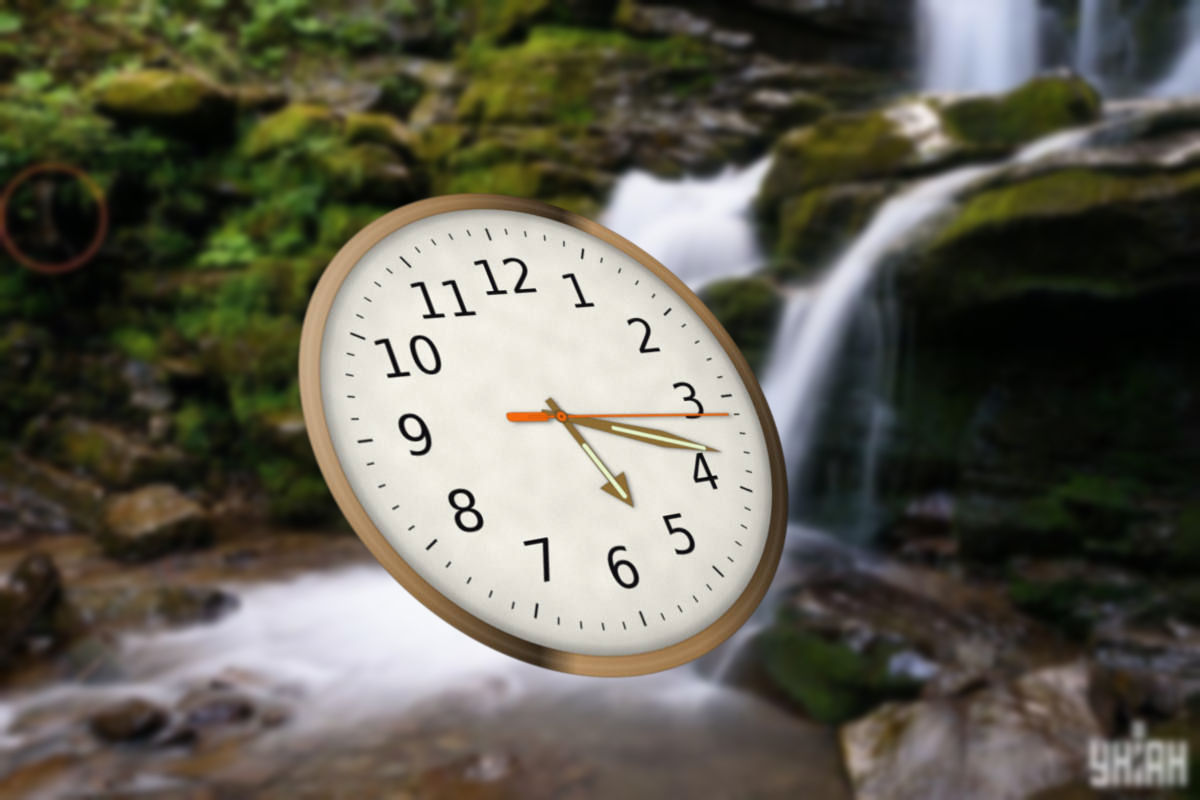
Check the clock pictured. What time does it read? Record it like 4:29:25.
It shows 5:18:16
